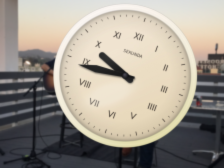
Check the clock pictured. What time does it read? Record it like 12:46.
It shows 9:44
